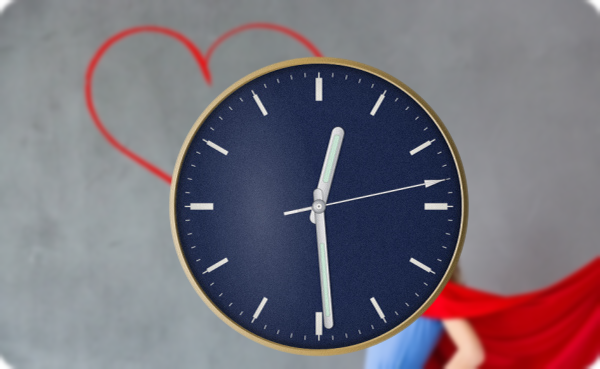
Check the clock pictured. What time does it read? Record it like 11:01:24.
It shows 12:29:13
